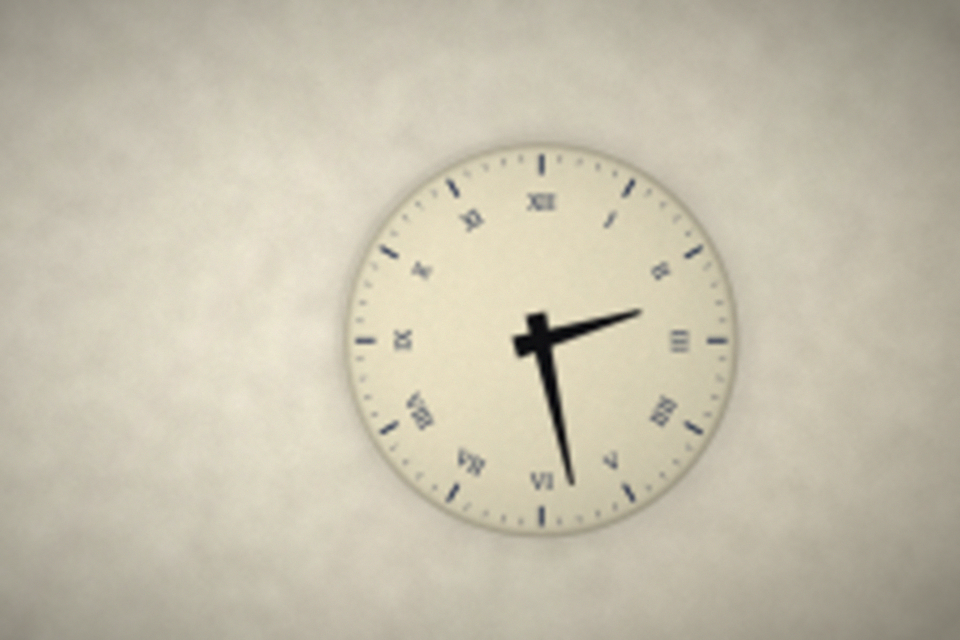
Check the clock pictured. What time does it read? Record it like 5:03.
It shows 2:28
